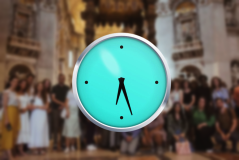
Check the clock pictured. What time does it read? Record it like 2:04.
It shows 6:27
